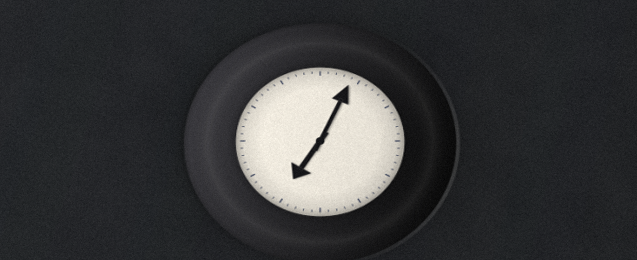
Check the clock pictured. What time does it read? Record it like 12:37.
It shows 7:04
